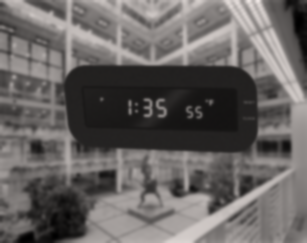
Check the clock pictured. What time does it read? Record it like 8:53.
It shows 1:35
